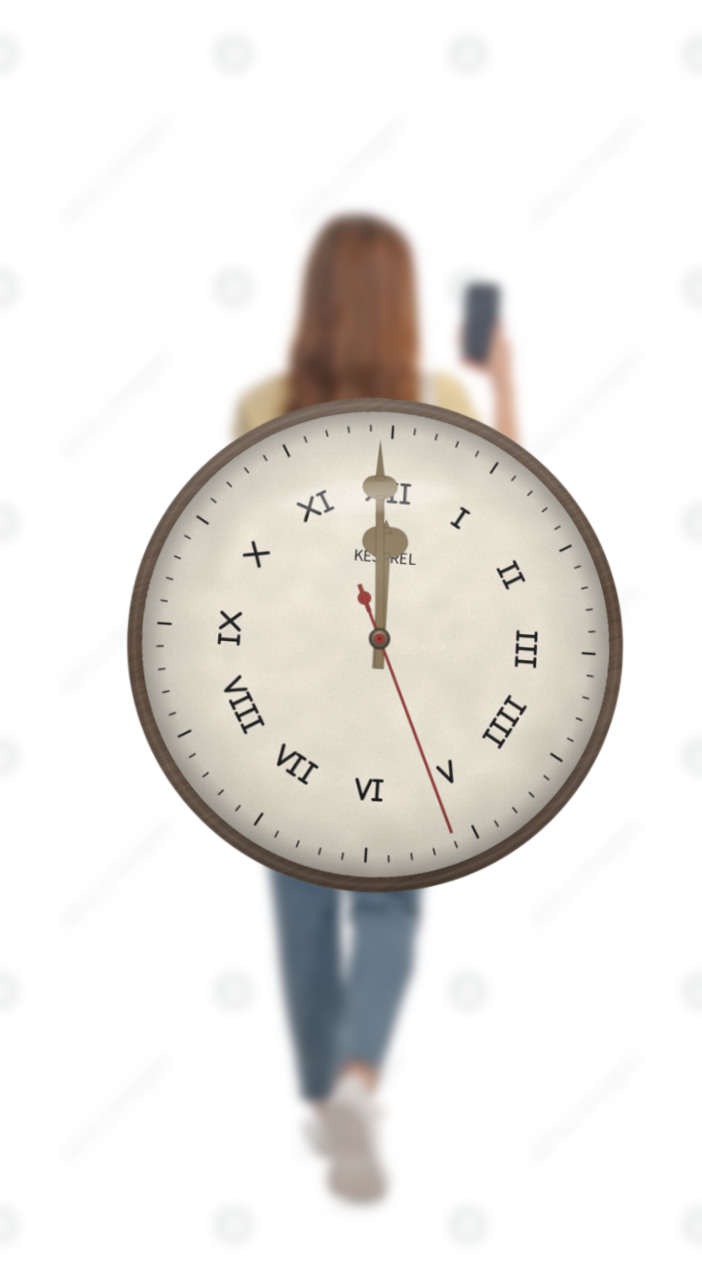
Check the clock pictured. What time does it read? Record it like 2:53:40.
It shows 11:59:26
